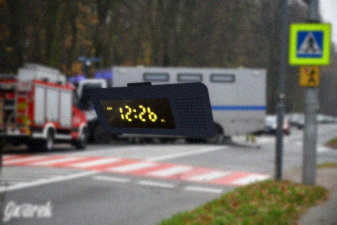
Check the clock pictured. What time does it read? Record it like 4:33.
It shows 12:26
